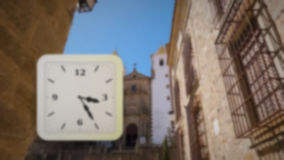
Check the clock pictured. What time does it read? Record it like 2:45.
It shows 3:25
